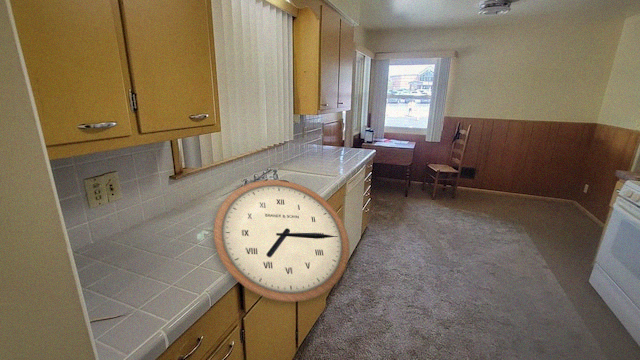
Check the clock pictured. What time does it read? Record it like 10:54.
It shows 7:15
